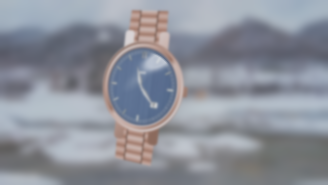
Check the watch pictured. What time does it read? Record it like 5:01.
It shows 11:23
